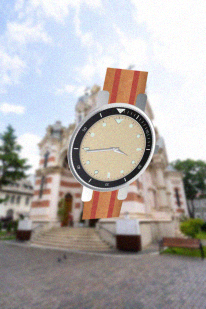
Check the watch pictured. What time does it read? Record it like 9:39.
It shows 3:44
